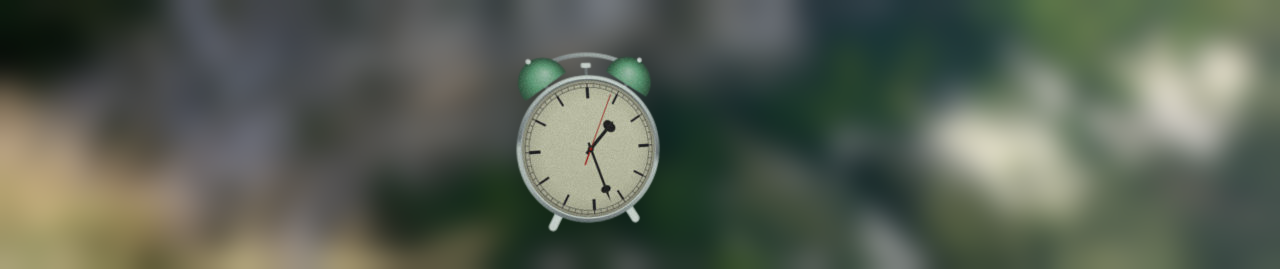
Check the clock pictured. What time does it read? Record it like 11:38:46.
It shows 1:27:04
